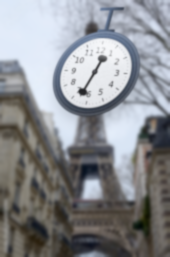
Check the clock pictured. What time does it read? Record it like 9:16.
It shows 12:33
